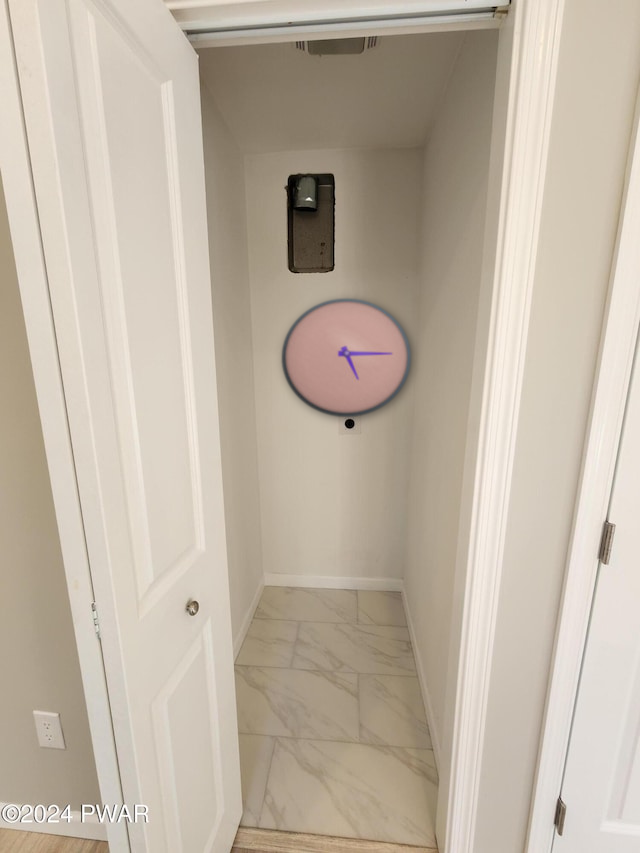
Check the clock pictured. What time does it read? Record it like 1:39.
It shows 5:15
